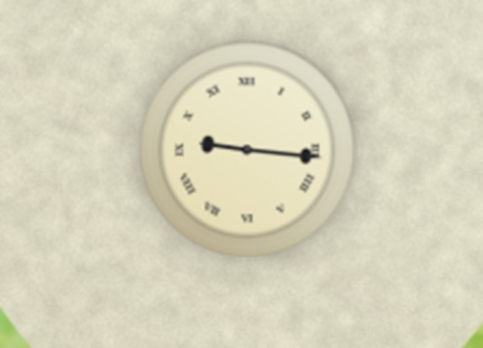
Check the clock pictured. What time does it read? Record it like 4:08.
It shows 9:16
